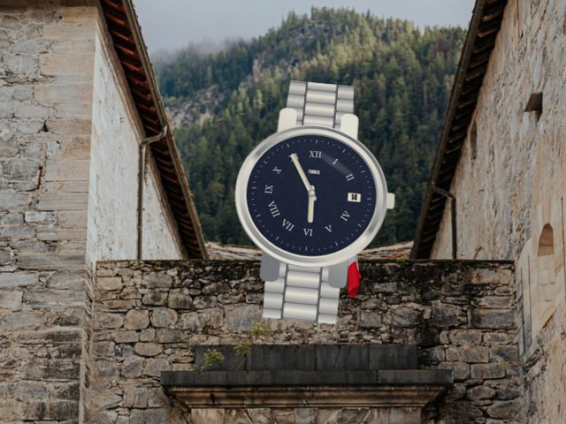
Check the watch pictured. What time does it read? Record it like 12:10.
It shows 5:55
